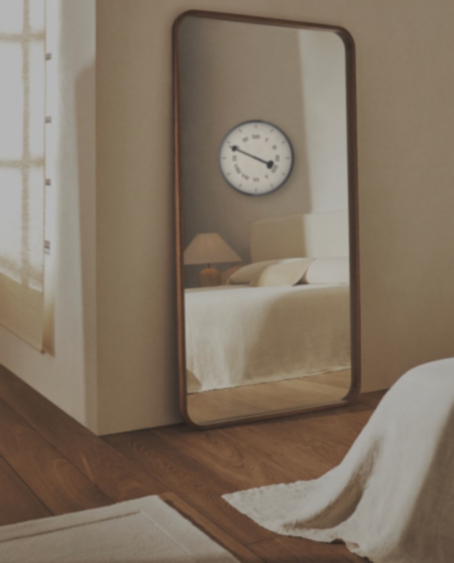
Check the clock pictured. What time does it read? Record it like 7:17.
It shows 3:49
